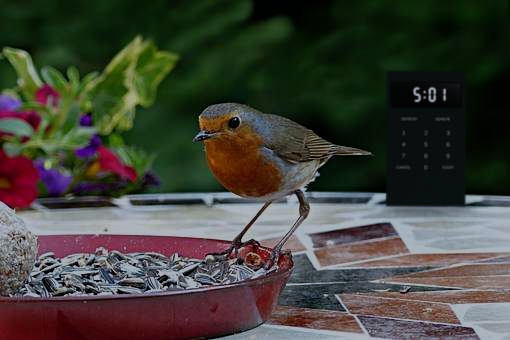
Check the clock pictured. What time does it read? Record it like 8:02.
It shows 5:01
